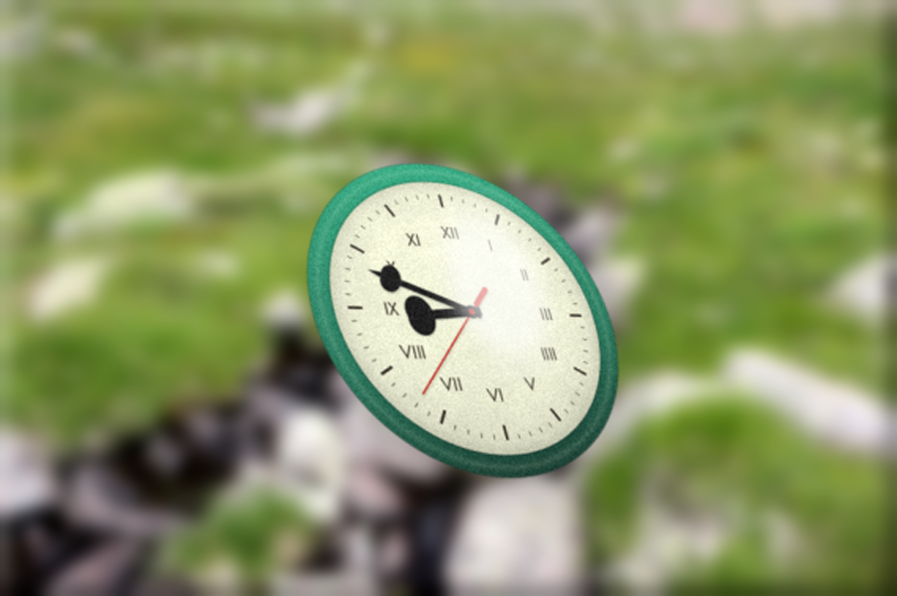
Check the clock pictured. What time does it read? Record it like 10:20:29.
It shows 8:48:37
